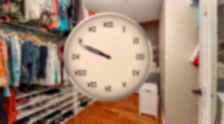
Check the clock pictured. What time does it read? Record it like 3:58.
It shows 9:49
